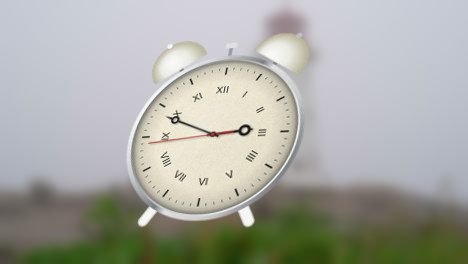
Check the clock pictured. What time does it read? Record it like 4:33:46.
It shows 2:48:44
